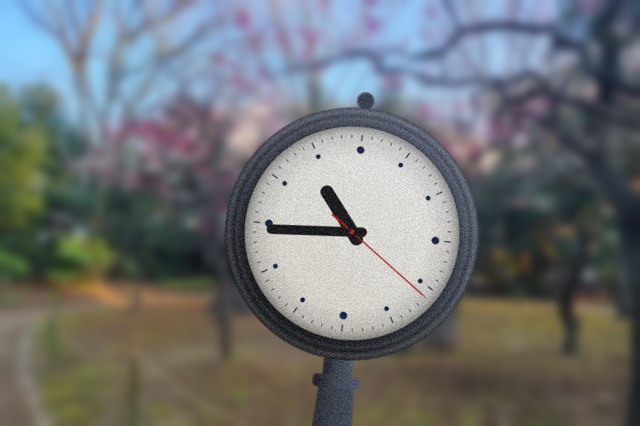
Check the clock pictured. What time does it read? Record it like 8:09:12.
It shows 10:44:21
